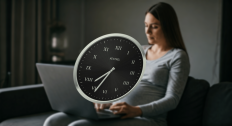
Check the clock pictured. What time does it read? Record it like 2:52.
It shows 7:34
